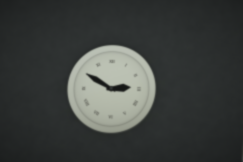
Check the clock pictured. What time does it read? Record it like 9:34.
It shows 2:50
